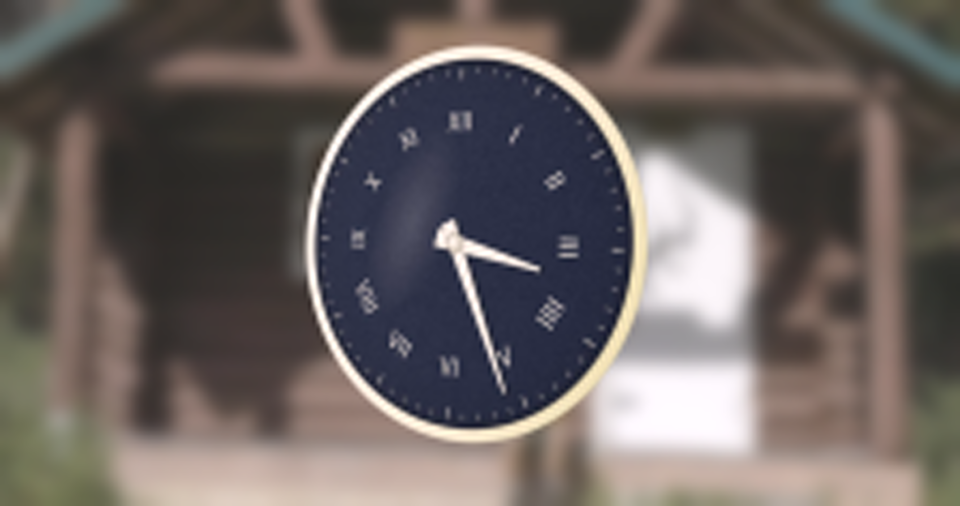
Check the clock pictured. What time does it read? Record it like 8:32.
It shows 3:26
